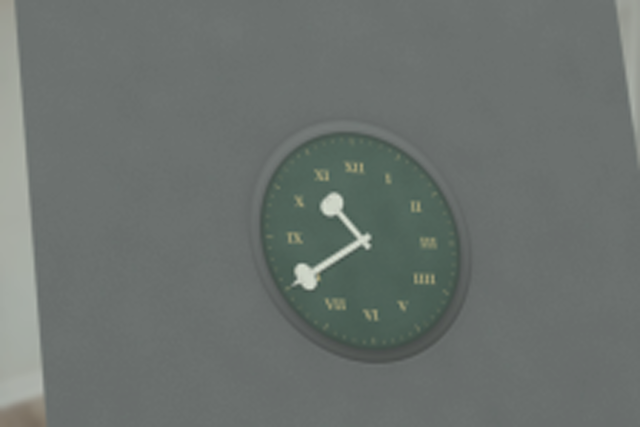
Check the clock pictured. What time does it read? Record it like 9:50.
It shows 10:40
